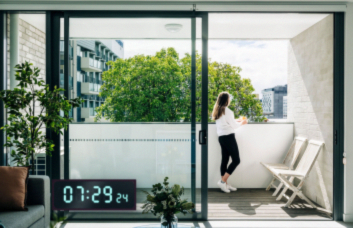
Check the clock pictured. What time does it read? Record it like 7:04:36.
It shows 7:29:24
